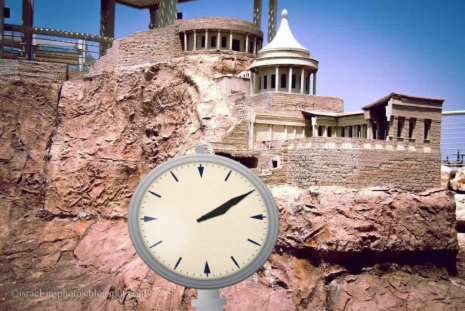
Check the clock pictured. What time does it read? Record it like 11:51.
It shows 2:10
